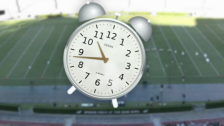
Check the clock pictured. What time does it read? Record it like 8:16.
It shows 10:43
